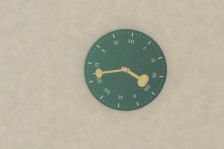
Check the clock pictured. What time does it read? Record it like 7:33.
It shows 3:42
